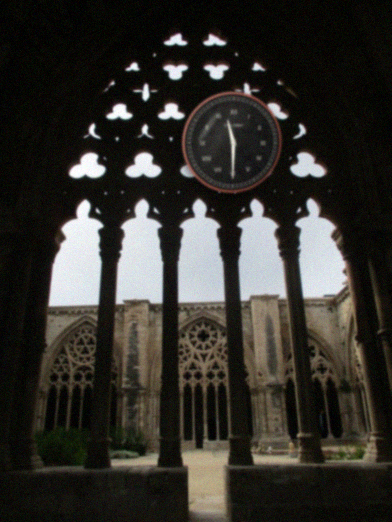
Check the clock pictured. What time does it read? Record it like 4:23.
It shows 11:30
